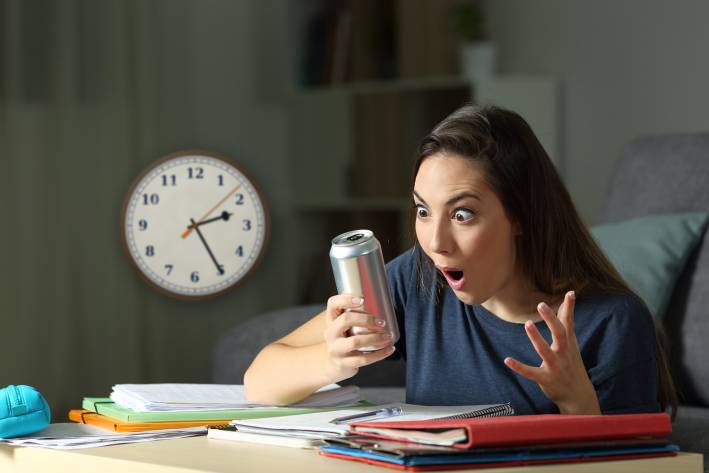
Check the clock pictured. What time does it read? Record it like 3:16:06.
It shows 2:25:08
